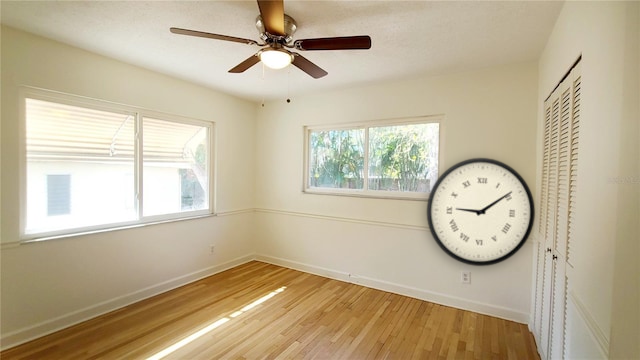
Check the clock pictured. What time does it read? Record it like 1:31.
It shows 9:09
